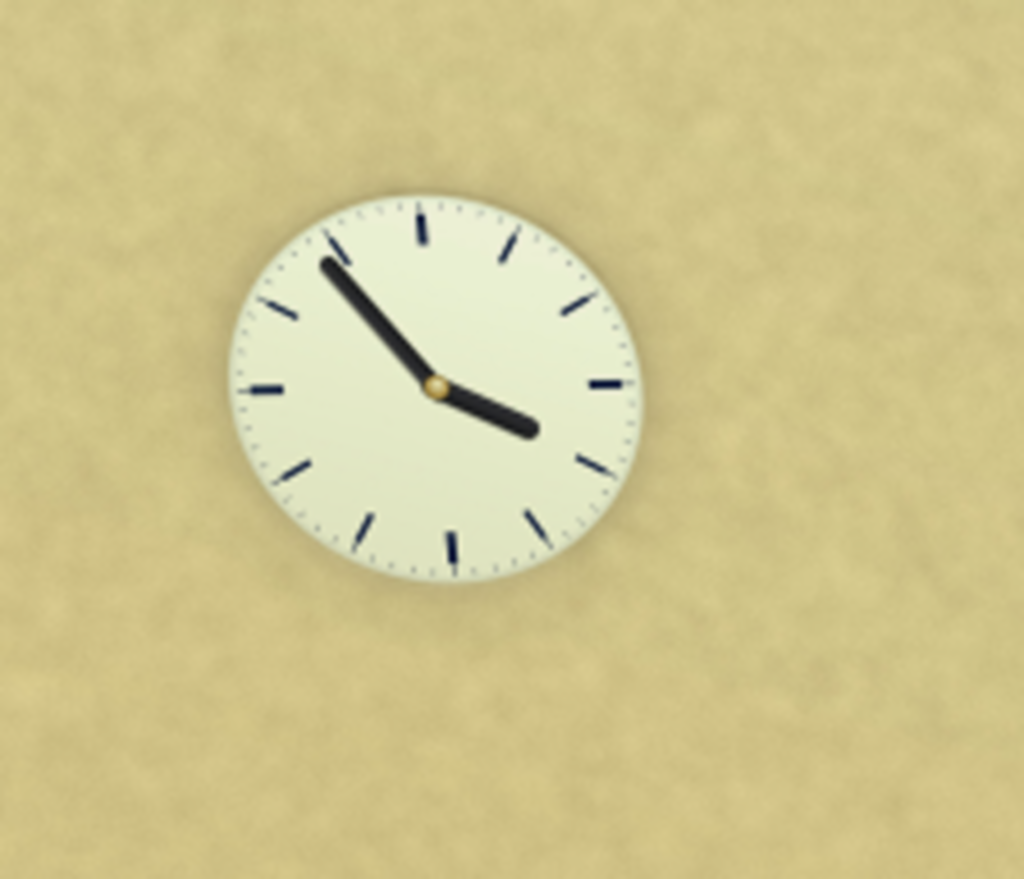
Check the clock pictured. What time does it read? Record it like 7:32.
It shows 3:54
